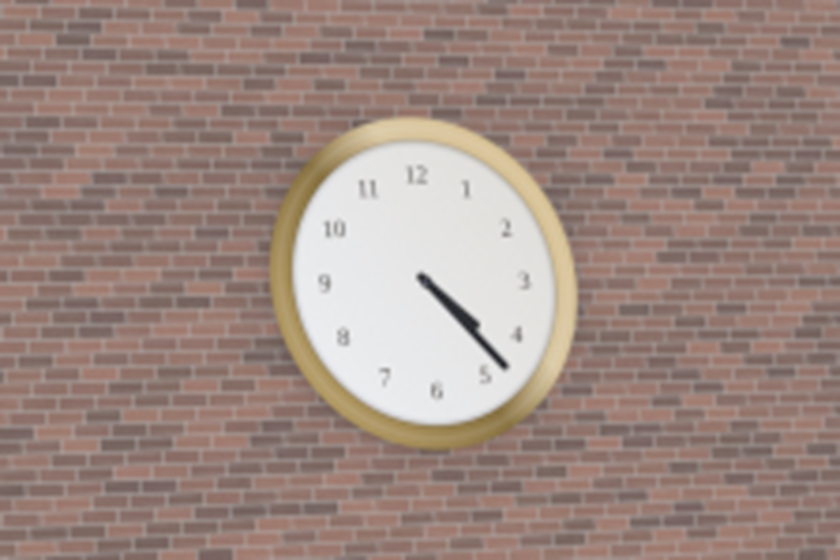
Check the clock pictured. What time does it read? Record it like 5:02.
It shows 4:23
